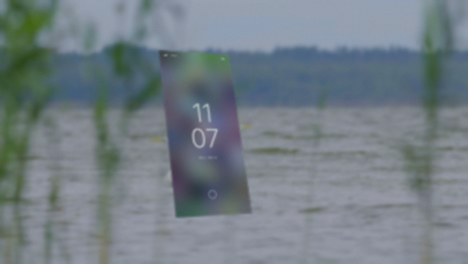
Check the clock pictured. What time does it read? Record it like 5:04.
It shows 11:07
